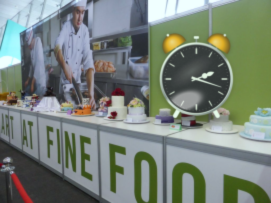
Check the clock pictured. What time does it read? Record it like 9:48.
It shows 2:18
